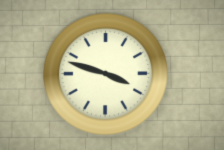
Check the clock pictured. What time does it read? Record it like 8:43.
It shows 3:48
